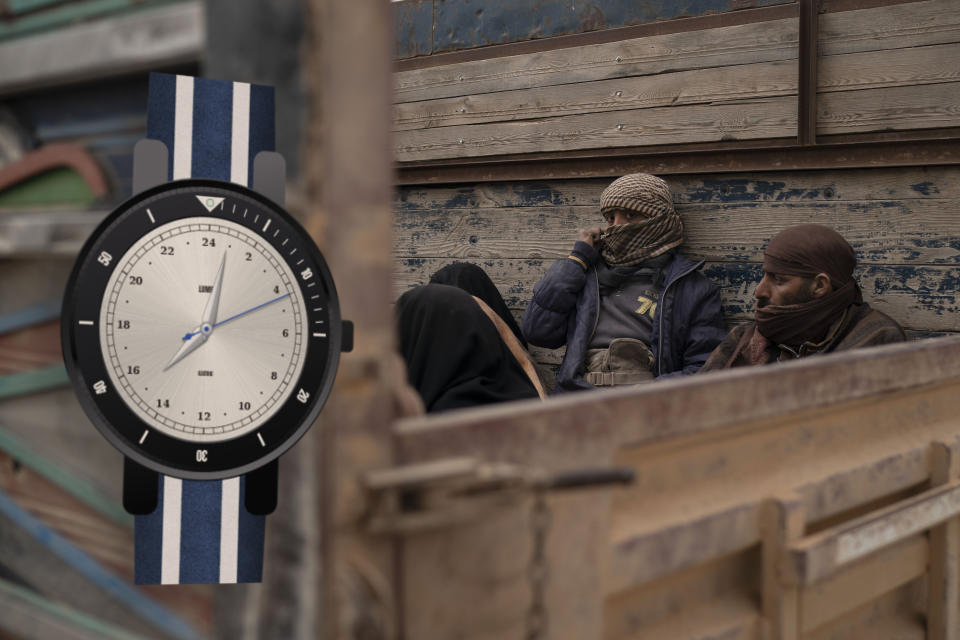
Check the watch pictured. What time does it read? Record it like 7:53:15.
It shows 15:02:11
